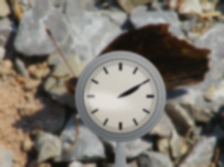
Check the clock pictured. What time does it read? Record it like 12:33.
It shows 2:10
